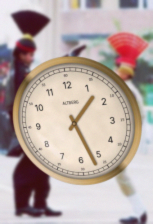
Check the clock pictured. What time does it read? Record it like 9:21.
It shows 1:27
